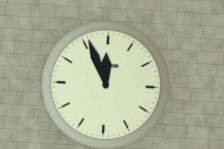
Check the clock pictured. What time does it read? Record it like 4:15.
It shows 11:56
